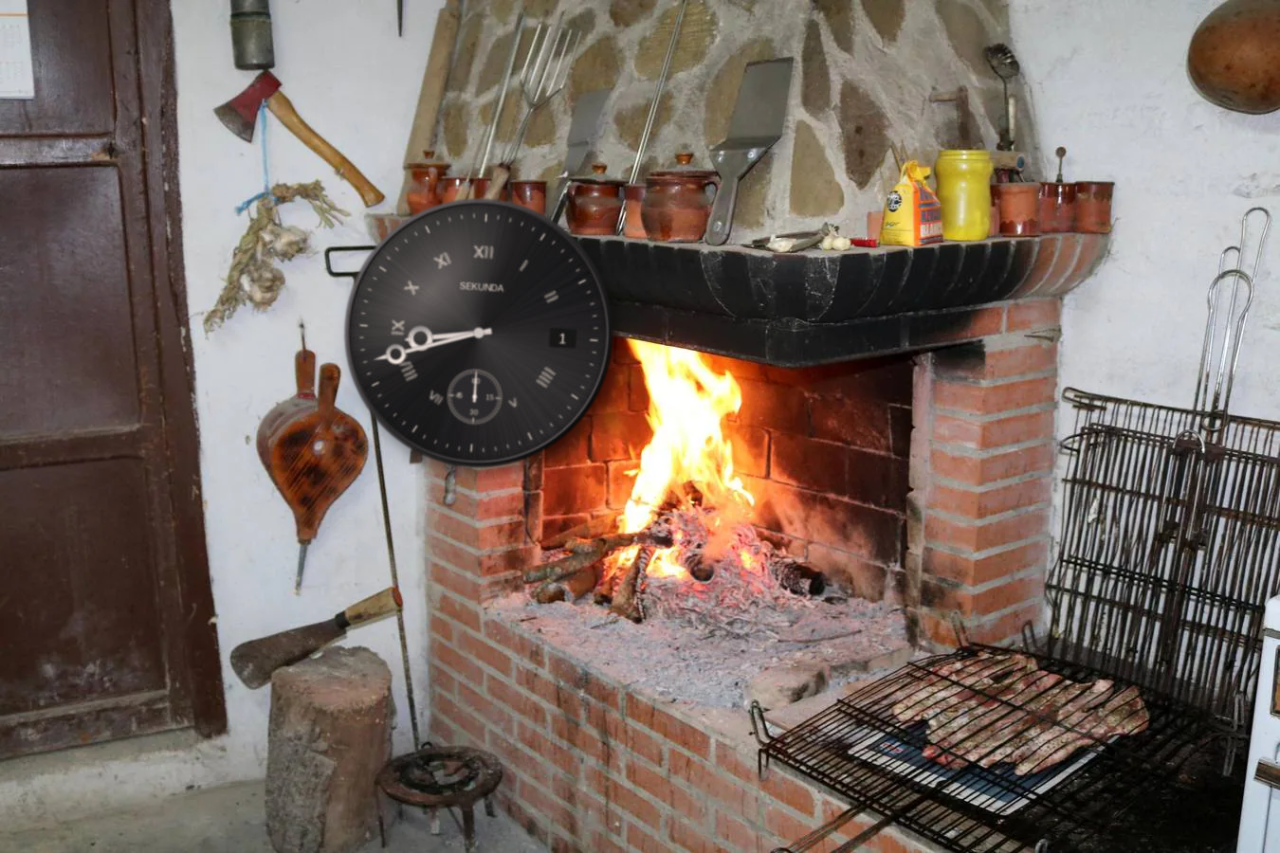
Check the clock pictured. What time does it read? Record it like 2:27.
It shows 8:42
